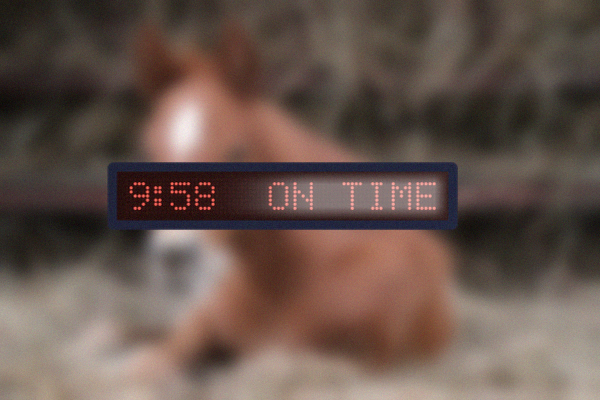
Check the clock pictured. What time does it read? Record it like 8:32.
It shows 9:58
